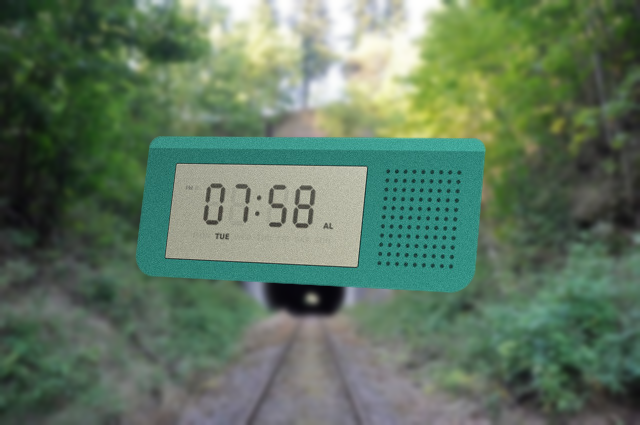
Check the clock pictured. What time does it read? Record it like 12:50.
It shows 7:58
